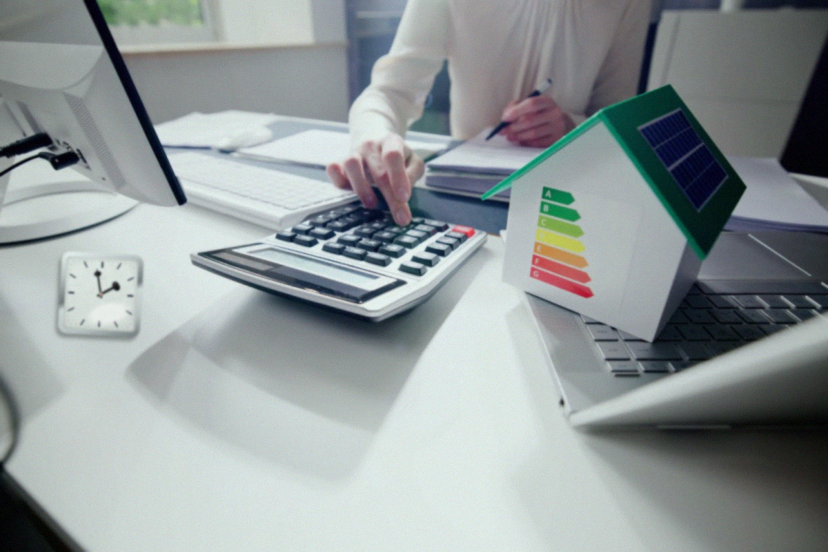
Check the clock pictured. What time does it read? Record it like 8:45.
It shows 1:58
